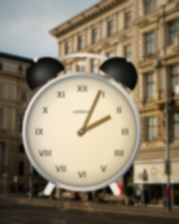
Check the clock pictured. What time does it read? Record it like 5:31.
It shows 2:04
